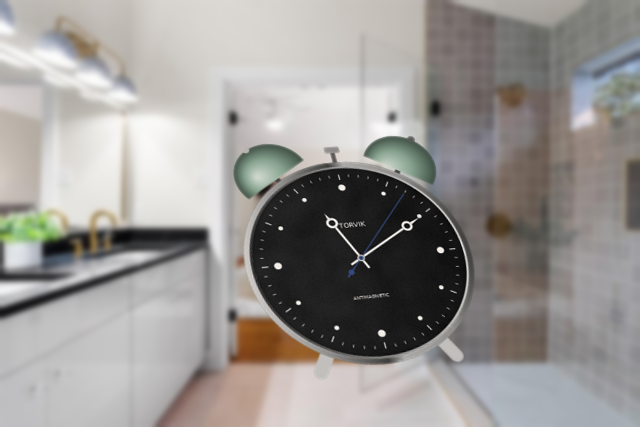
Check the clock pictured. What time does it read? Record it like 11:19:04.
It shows 11:10:07
